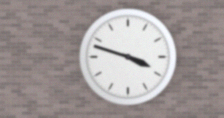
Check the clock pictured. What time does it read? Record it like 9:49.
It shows 3:48
